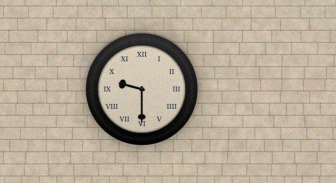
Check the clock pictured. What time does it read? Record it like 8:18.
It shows 9:30
